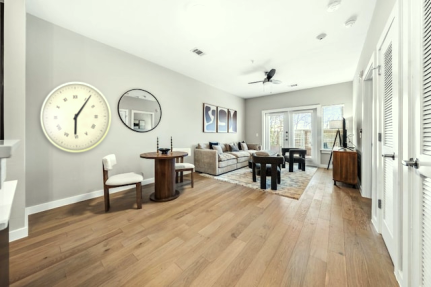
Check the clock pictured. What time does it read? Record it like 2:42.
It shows 6:06
